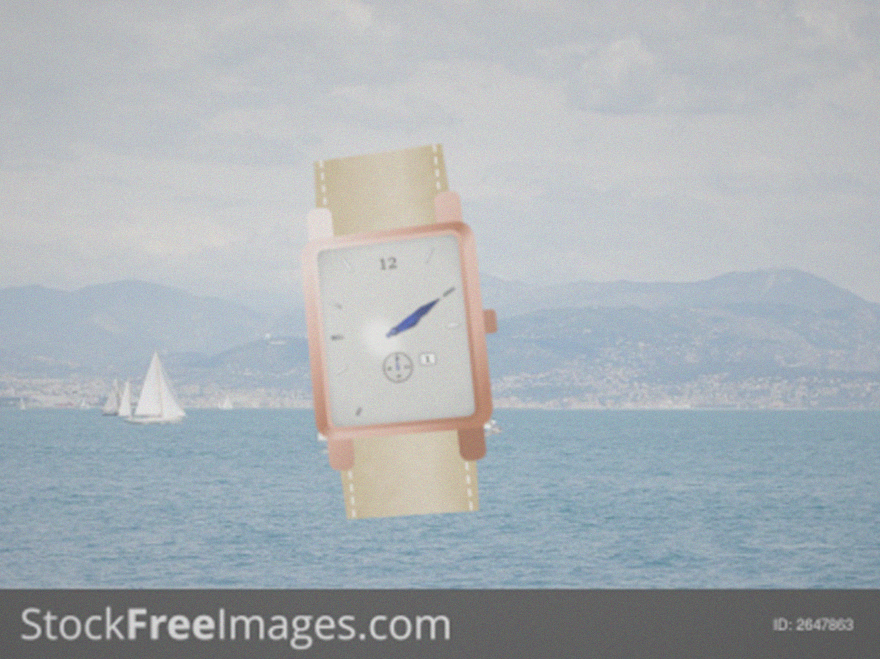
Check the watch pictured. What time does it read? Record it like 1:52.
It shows 2:10
